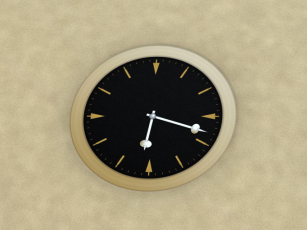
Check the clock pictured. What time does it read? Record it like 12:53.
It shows 6:18
